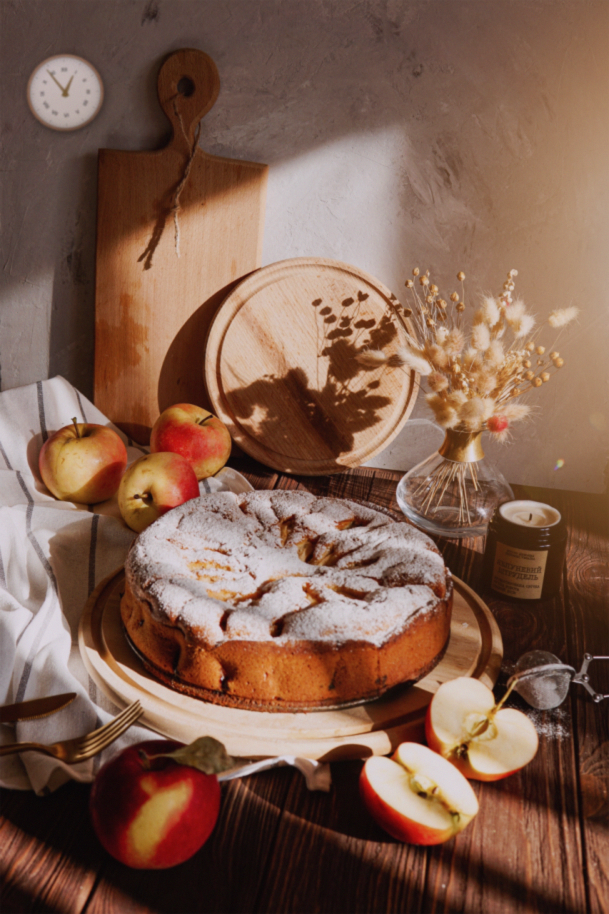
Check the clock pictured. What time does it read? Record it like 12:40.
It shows 12:54
